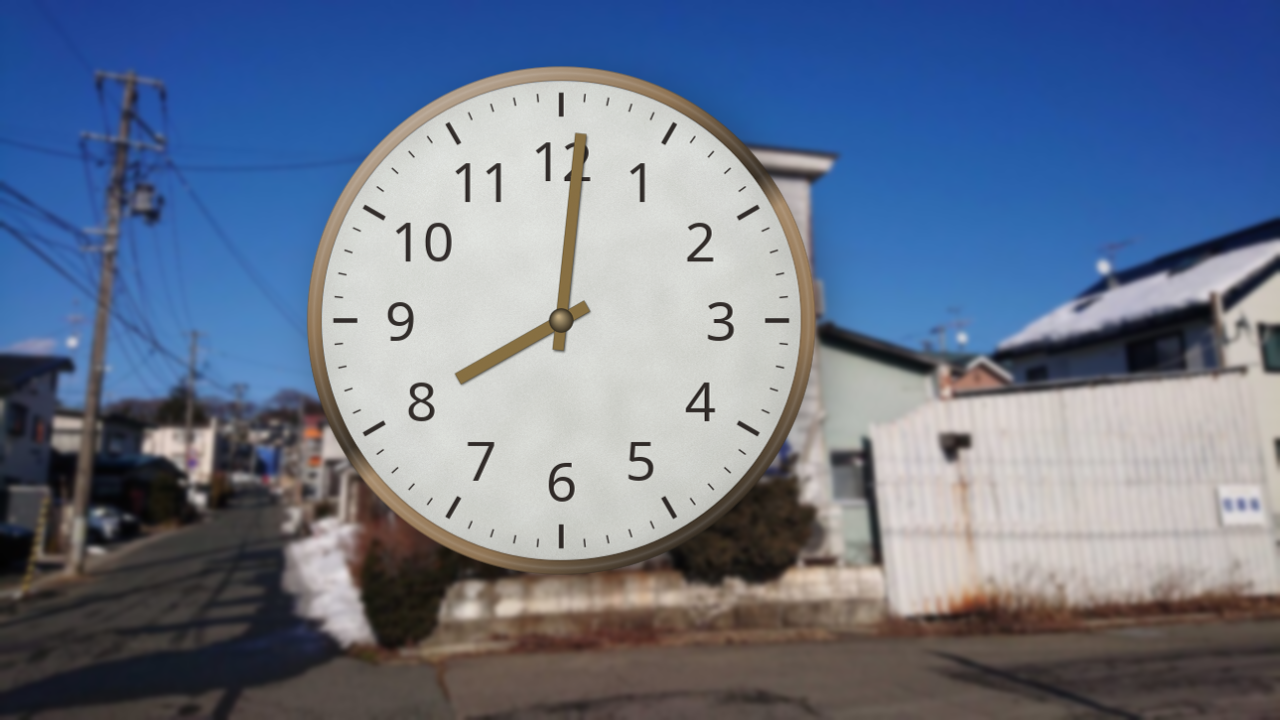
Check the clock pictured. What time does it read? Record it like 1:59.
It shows 8:01
